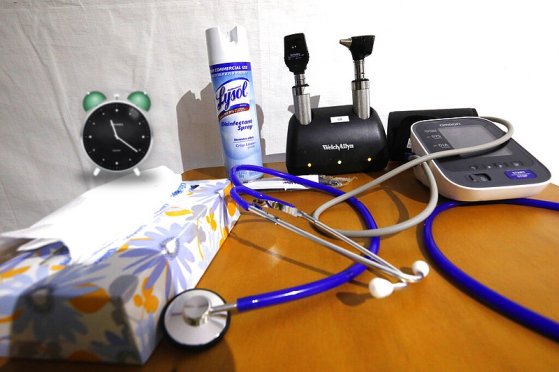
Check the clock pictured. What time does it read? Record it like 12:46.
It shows 11:21
